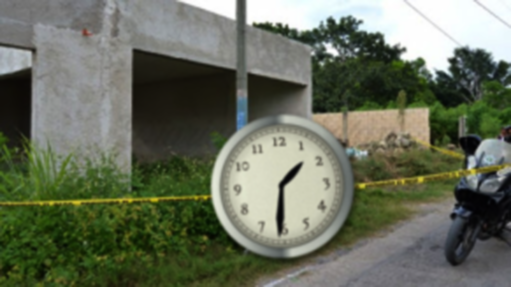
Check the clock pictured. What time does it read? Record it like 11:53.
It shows 1:31
